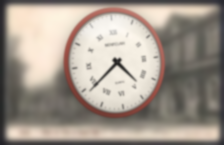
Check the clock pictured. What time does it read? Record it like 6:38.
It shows 4:39
